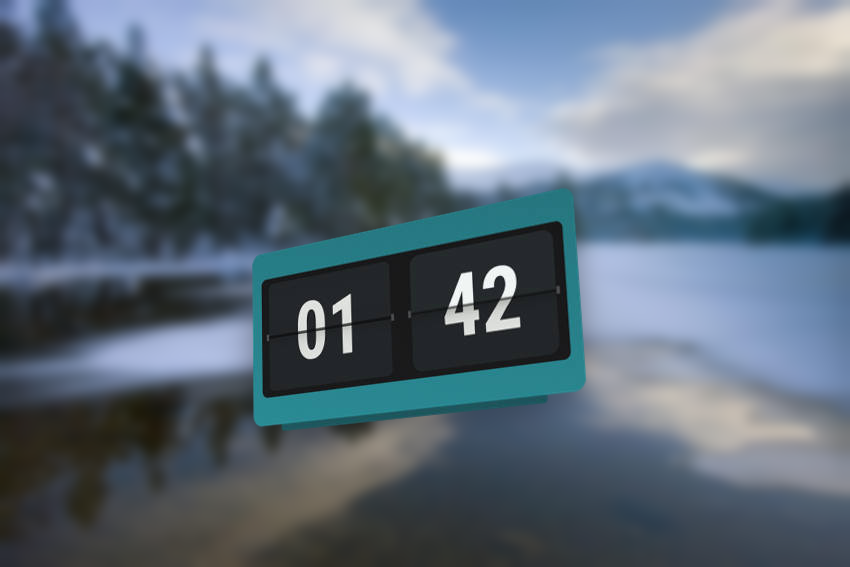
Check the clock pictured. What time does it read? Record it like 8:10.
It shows 1:42
